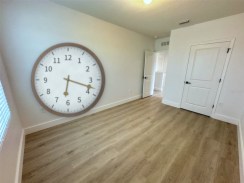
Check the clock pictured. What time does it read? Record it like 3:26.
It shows 6:18
